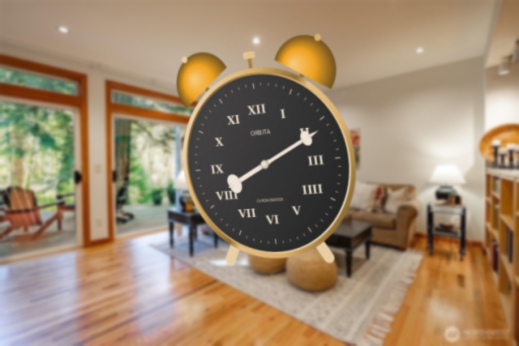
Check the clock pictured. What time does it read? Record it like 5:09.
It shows 8:11
